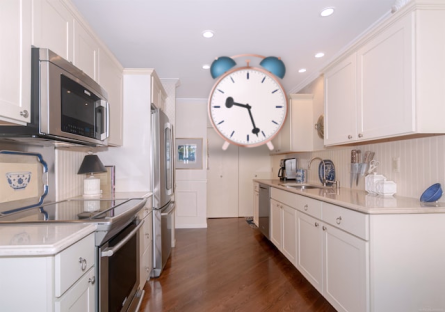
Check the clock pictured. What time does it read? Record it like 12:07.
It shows 9:27
